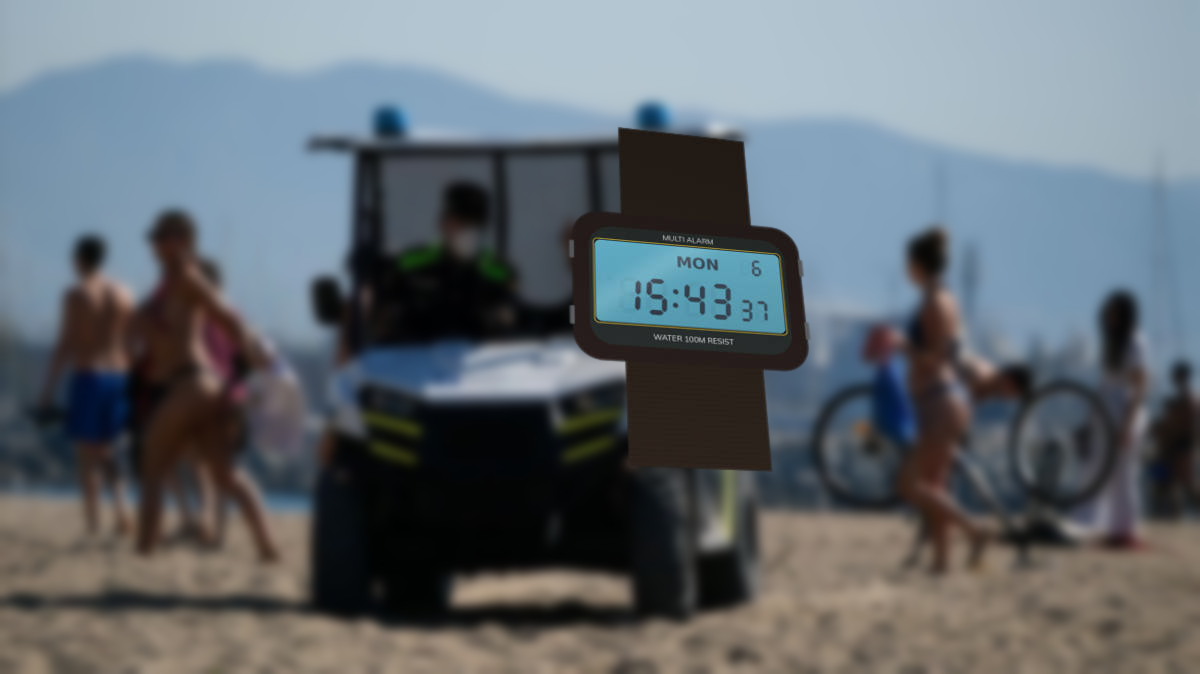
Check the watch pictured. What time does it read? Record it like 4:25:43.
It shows 15:43:37
